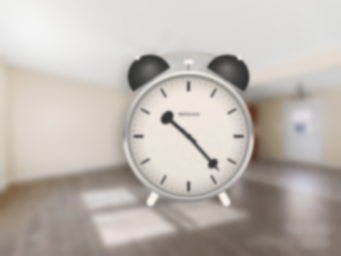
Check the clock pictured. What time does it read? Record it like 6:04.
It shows 10:23
